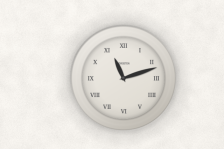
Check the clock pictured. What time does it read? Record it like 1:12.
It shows 11:12
